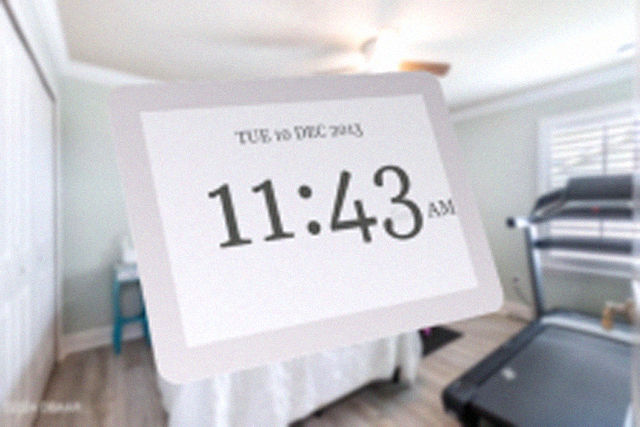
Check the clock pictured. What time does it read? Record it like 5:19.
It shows 11:43
